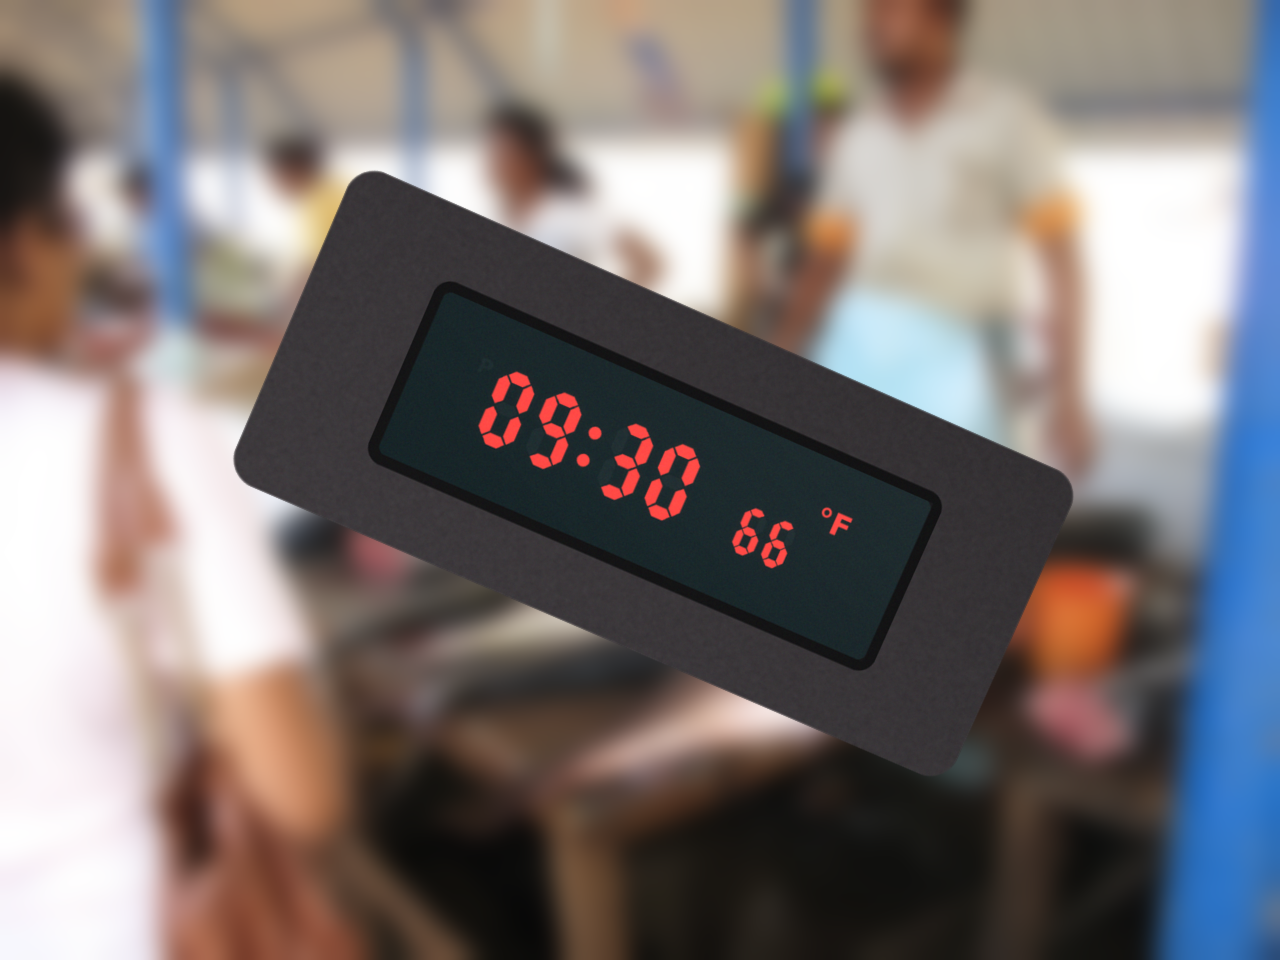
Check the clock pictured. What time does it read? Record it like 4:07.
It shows 9:30
